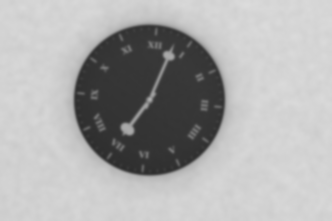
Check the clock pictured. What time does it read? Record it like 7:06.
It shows 7:03
